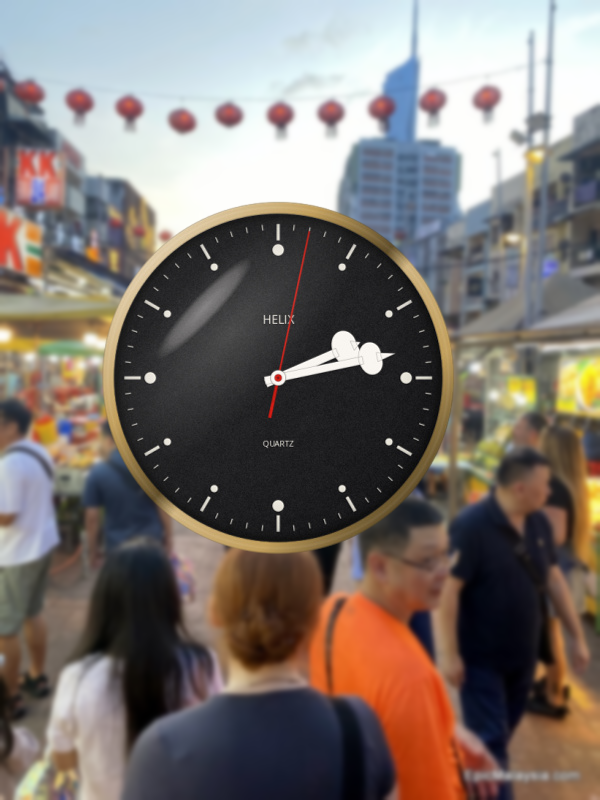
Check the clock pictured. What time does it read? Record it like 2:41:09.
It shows 2:13:02
